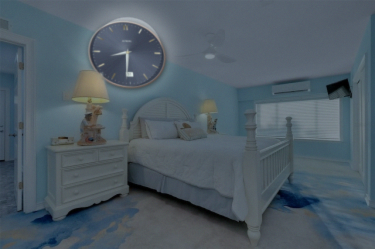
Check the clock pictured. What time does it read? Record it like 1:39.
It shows 8:31
